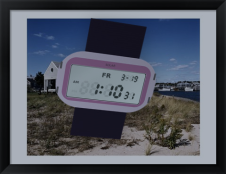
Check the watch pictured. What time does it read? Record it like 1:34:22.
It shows 1:10:31
